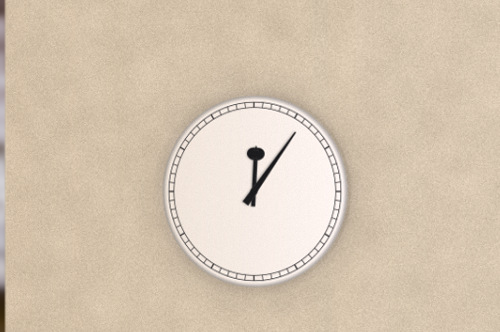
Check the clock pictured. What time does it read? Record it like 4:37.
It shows 12:06
